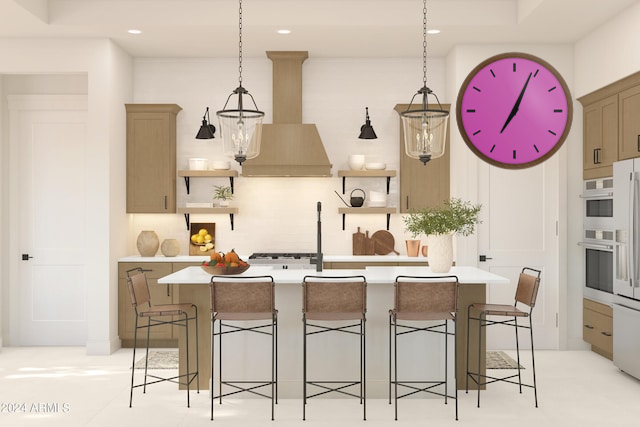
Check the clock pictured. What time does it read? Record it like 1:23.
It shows 7:04
